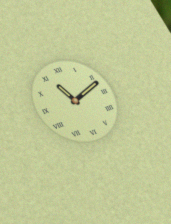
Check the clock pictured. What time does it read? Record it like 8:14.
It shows 11:12
